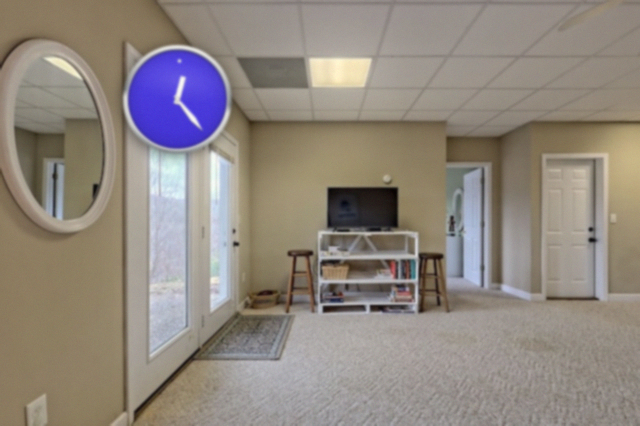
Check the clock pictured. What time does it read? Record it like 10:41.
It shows 12:23
